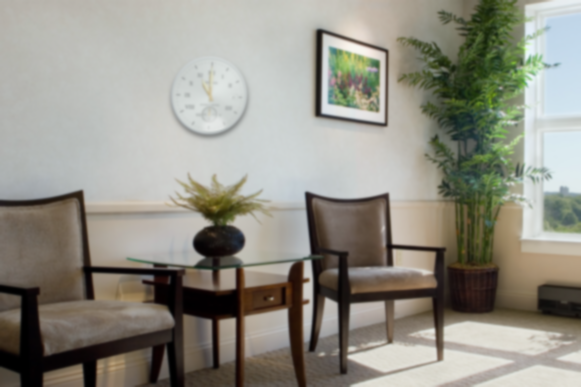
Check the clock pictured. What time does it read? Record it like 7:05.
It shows 11:00
